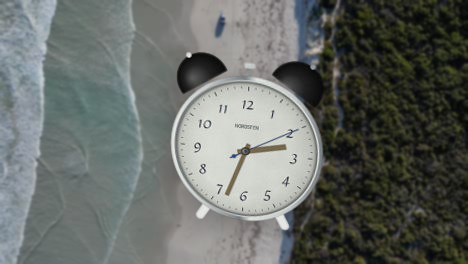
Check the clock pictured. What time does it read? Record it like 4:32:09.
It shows 2:33:10
